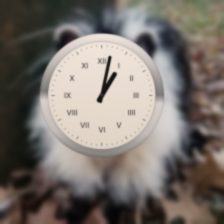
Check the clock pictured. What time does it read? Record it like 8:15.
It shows 1:02
